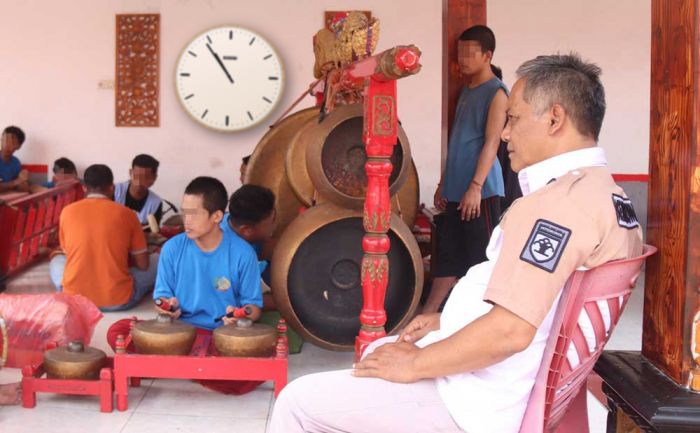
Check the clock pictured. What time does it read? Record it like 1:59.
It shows 10:54
